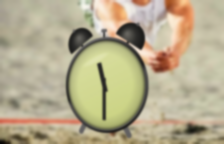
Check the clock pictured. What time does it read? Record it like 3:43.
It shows 11:30
